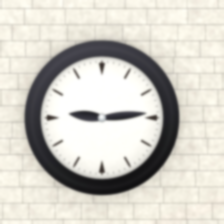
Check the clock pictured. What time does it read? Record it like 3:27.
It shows 9:14
